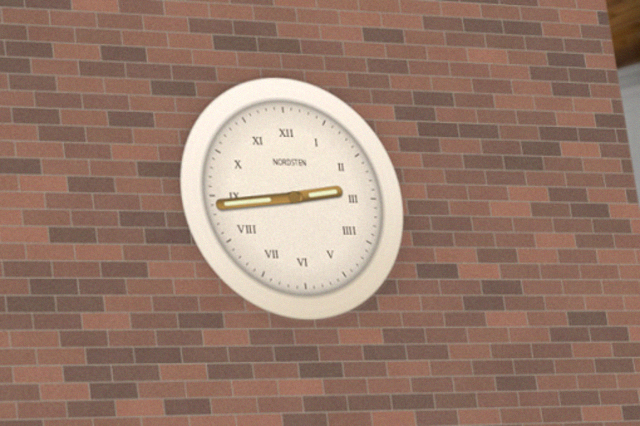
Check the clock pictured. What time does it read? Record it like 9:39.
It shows 2:44
